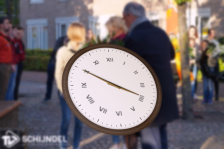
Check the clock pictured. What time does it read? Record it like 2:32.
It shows 3:50
